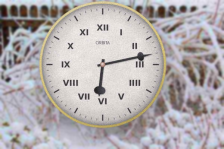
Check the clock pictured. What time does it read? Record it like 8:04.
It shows 6:13
